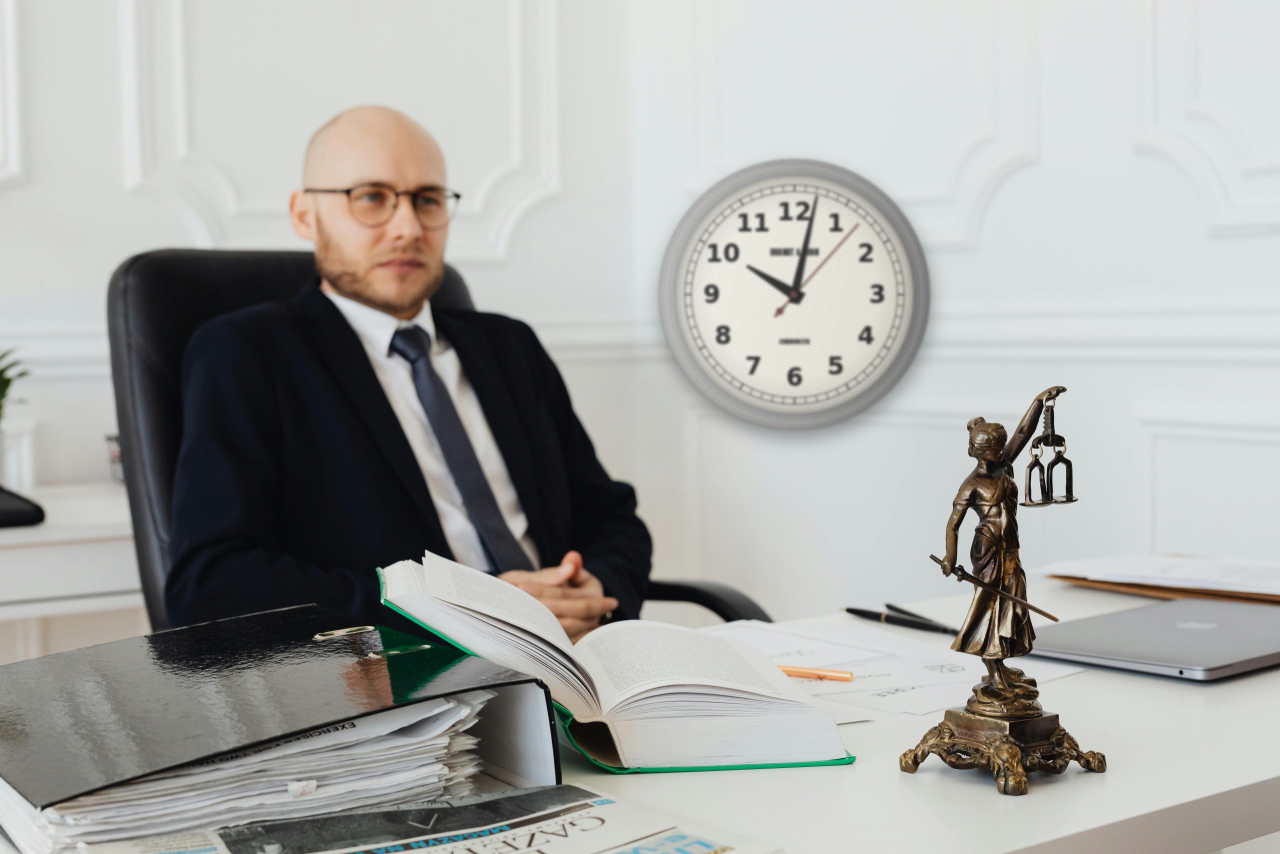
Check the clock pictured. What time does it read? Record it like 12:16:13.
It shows 10:02:07
